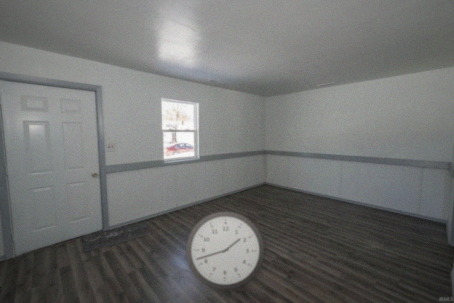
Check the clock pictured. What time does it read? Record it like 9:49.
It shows 1:42
